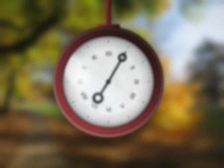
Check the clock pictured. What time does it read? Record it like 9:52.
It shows 7:05
